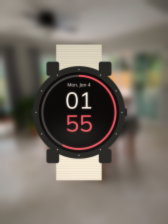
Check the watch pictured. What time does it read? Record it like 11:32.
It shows 1:55
